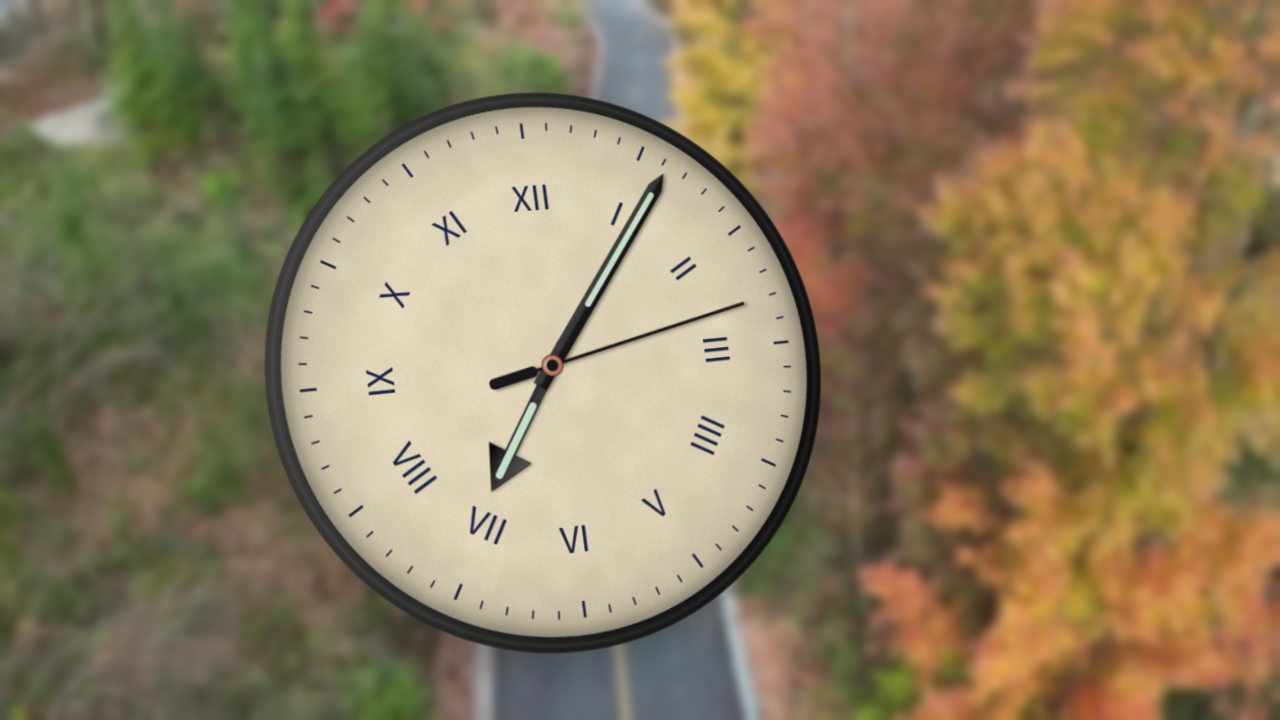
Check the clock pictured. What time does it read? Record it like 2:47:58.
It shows 7:06:13
